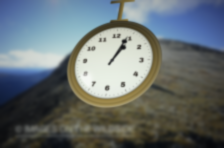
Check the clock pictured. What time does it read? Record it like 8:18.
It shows 1:04
